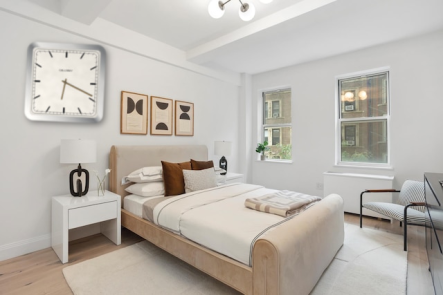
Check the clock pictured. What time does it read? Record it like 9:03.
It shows 6:19
